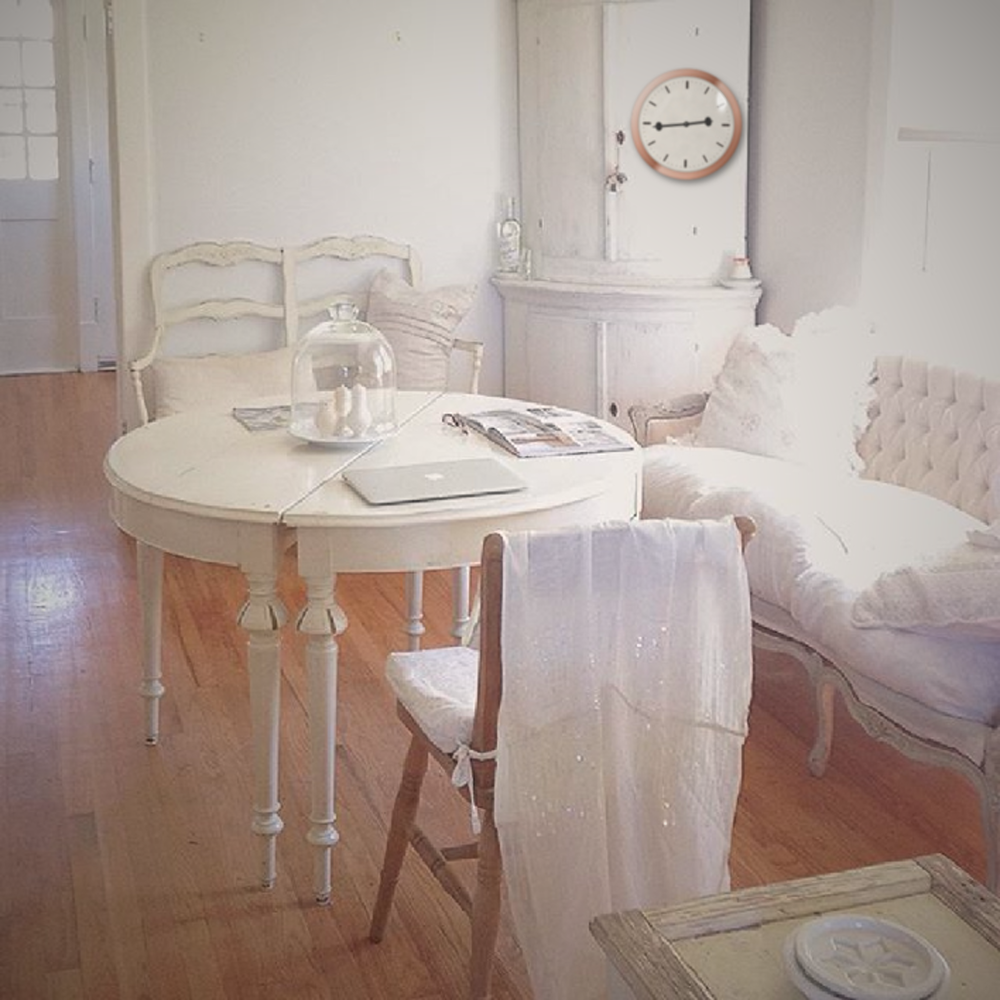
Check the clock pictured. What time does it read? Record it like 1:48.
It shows 2:44
